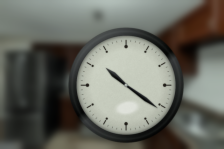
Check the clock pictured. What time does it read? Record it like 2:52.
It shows 10:21
